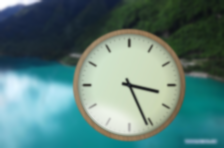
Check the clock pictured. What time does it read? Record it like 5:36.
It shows 3:26
